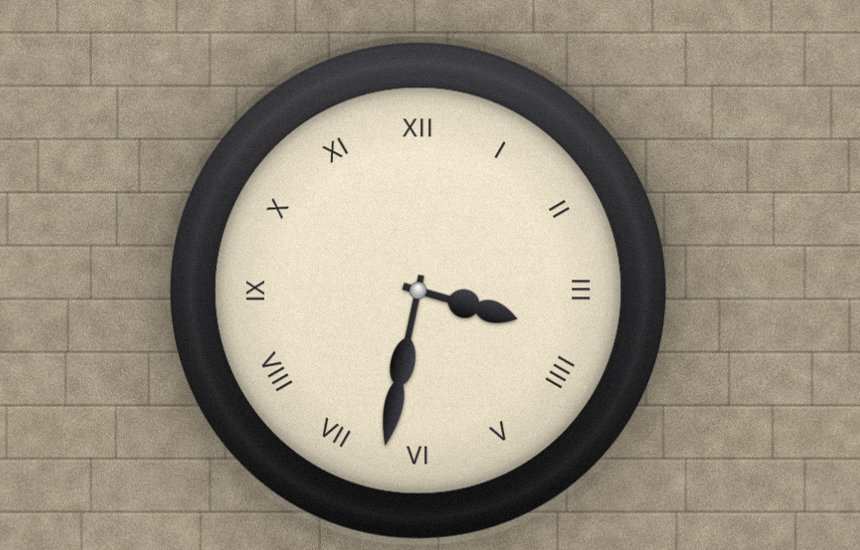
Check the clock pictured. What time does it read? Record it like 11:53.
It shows 3:32
